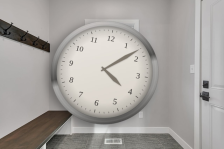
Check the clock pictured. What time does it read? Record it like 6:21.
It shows 4:08
